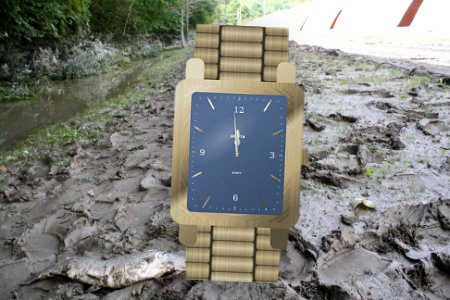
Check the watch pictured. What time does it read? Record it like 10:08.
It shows 11:59
